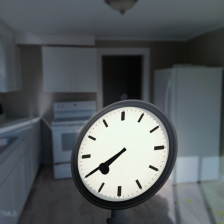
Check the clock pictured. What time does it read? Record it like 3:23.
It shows 7:40
